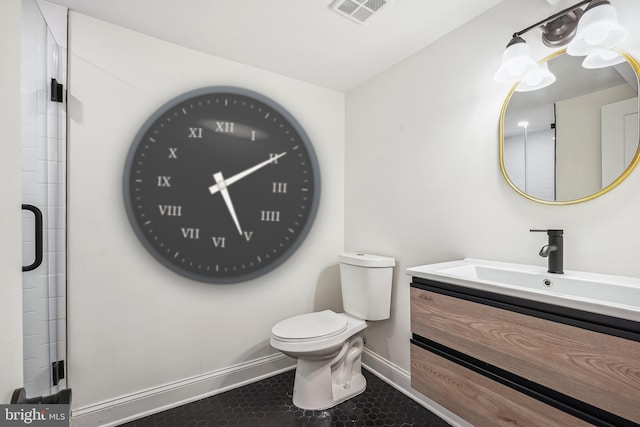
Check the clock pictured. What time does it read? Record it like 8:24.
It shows 5:10
